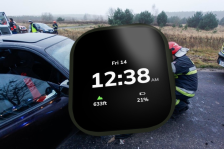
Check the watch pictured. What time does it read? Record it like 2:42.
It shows 12:38
